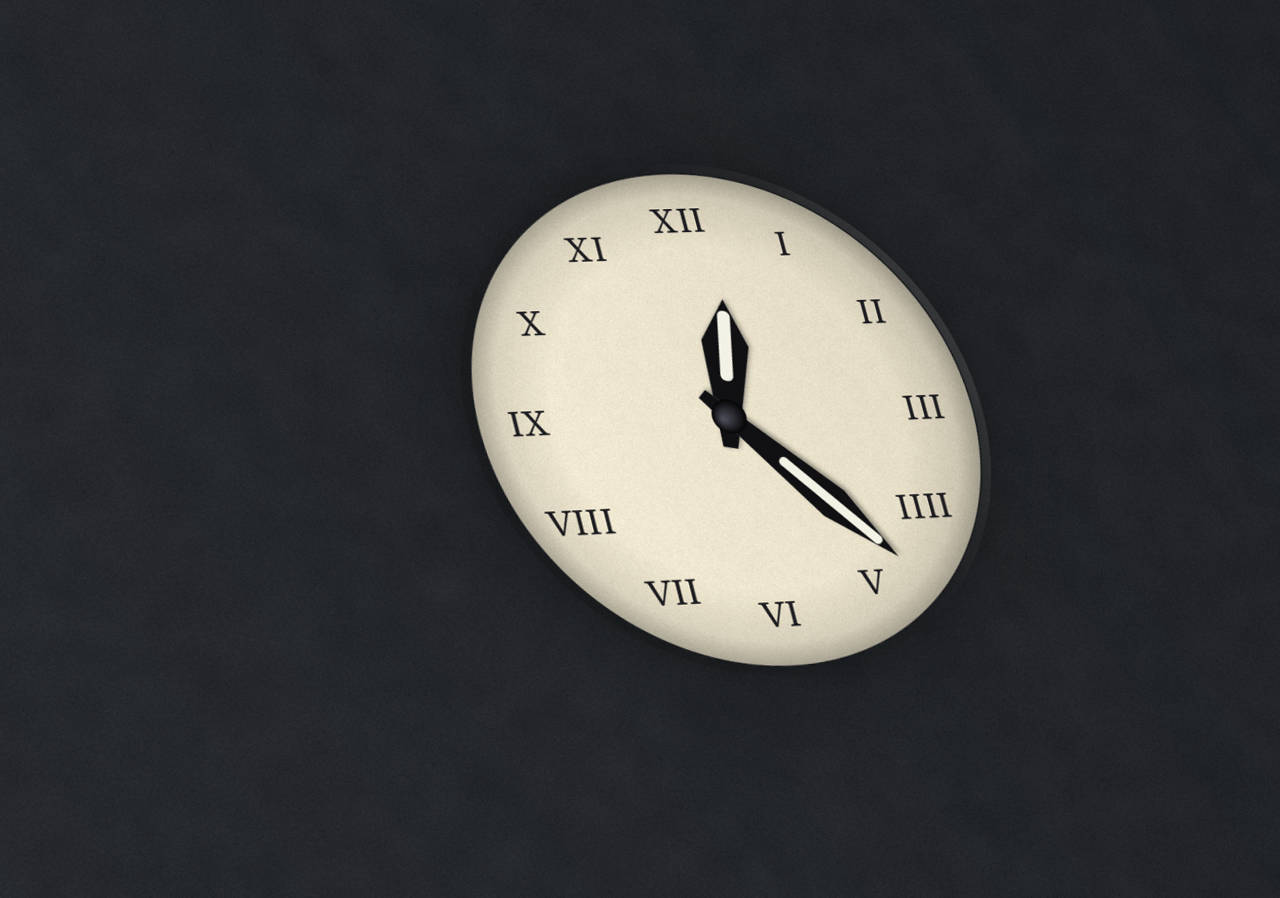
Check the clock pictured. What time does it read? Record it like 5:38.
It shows 12:23
